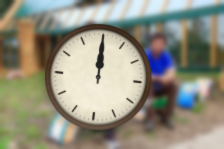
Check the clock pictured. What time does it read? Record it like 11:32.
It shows 12:00
